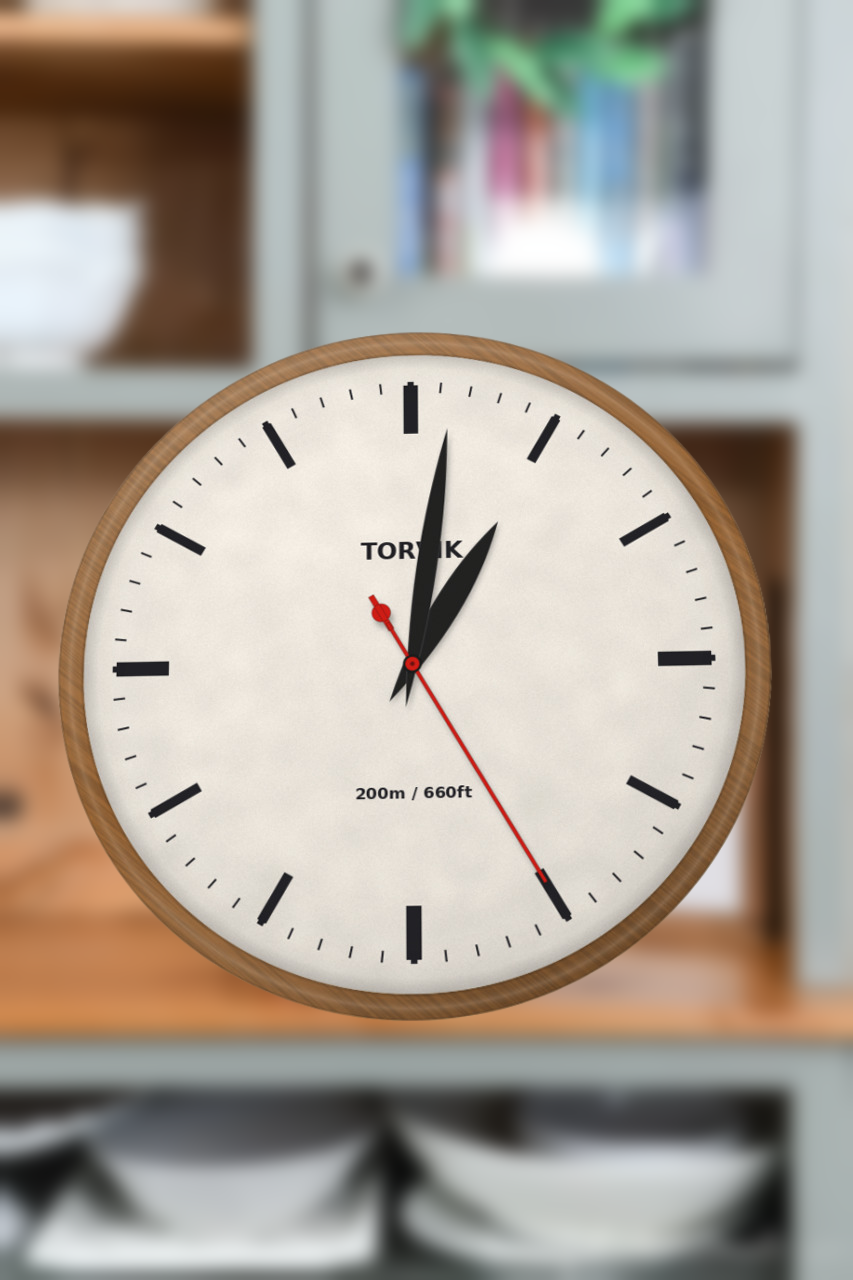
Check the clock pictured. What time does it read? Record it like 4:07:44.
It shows 1:01:25
